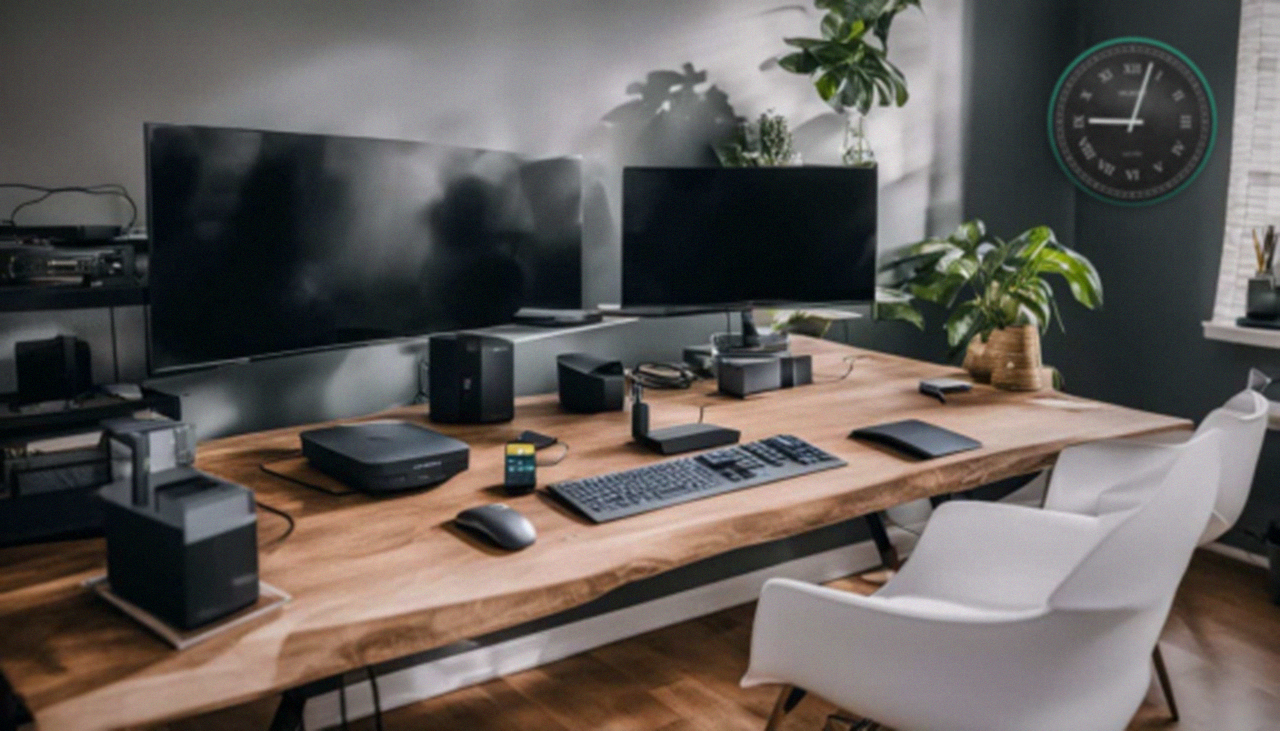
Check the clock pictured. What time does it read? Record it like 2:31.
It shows 9:03
